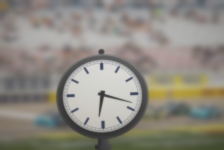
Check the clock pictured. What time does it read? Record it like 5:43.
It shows 6:18
